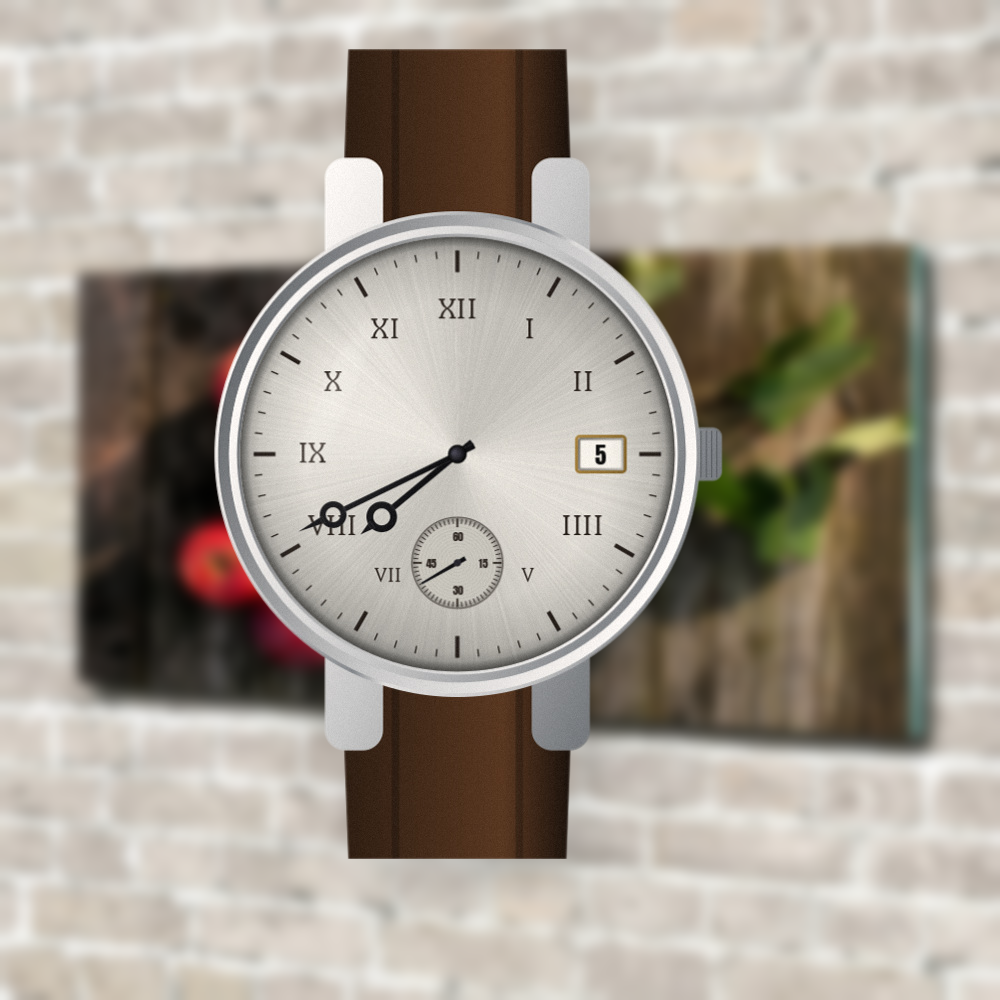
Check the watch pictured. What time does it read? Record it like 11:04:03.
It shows 7:40:40
